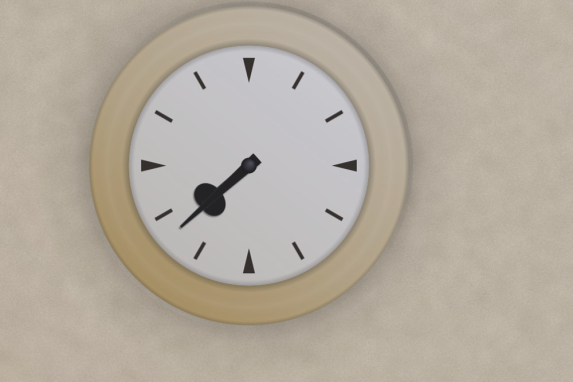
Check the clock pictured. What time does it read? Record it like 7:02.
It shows 7:38
